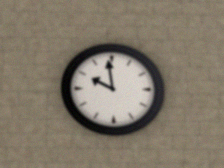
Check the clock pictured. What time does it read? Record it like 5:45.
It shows 9:59
